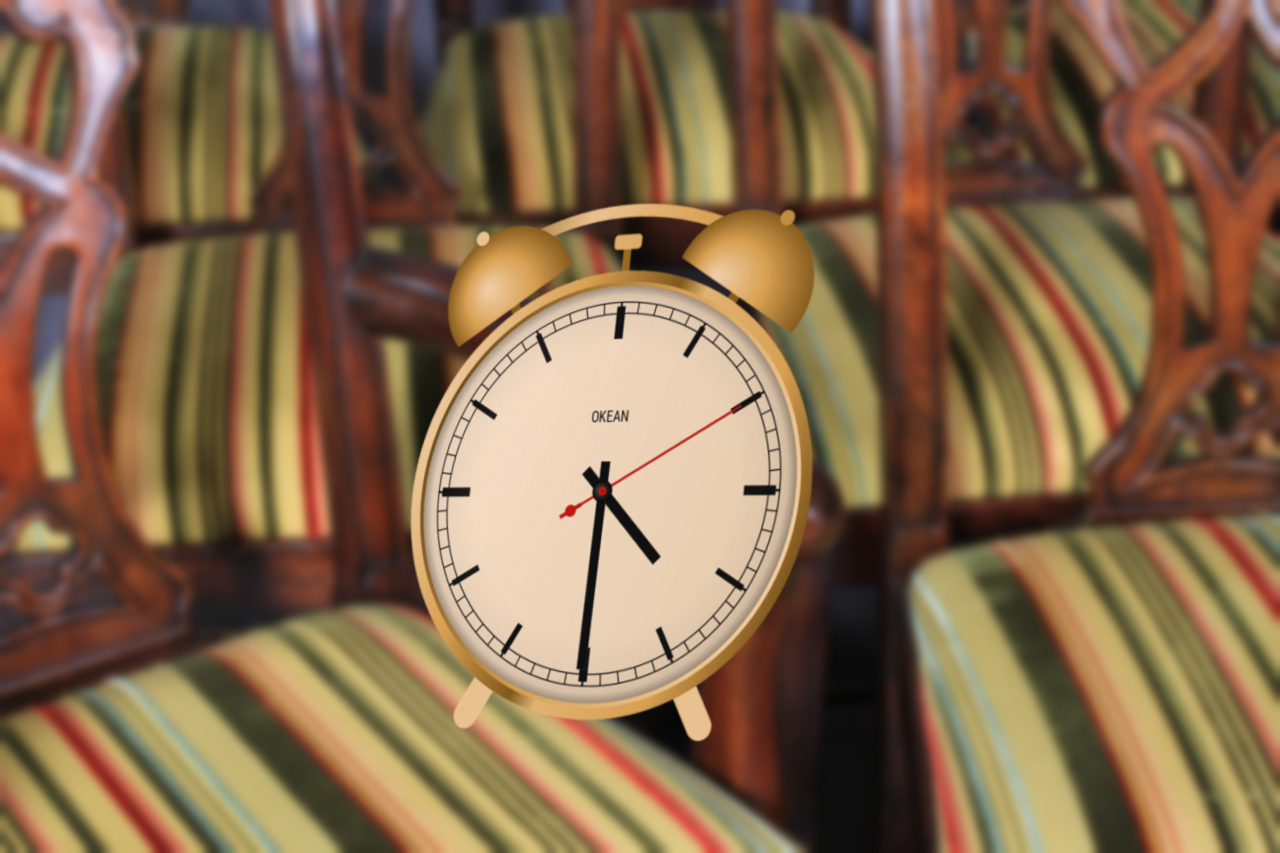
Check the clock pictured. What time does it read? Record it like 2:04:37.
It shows 4:30:10
